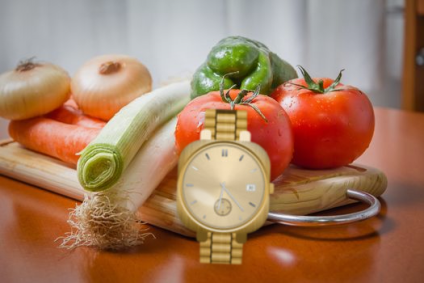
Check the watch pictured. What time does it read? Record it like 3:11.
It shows 6:23
